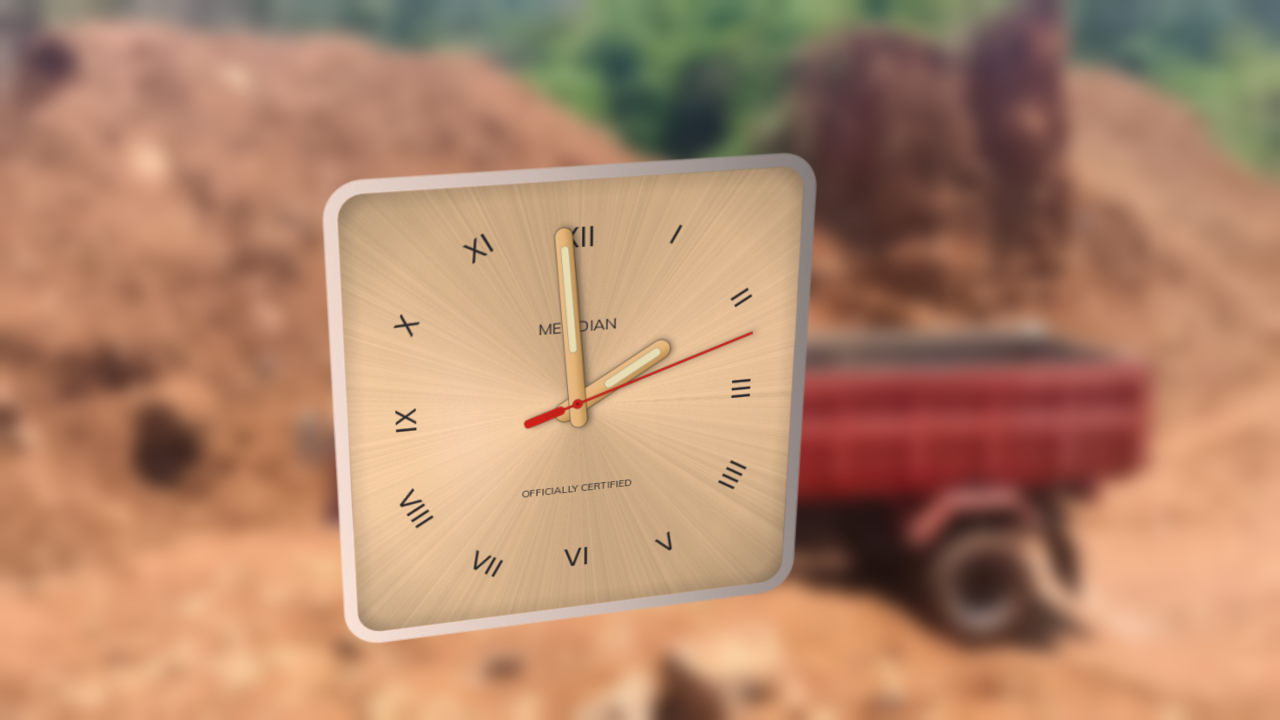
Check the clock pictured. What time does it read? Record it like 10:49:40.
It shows 1:59:12
